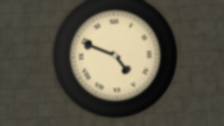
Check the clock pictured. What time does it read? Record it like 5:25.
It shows 4:49
